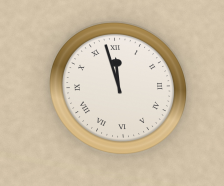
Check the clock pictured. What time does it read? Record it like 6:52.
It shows 11:58
